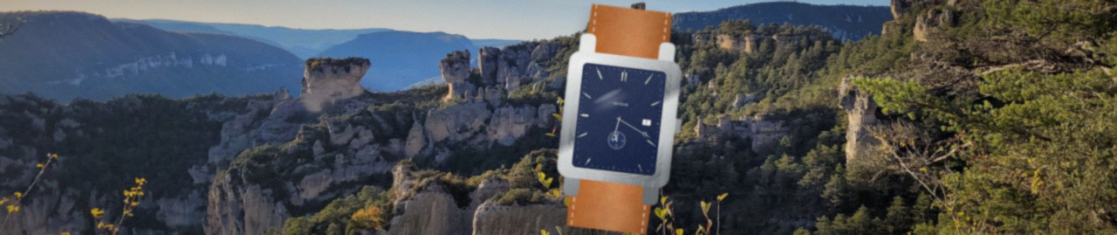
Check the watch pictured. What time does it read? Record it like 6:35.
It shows 6:19
